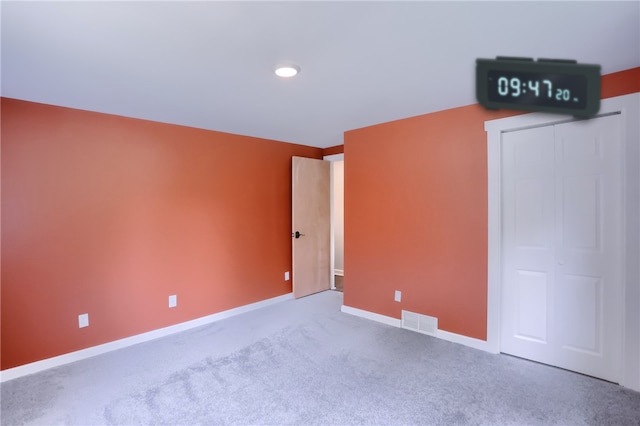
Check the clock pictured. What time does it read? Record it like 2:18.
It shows 9:47
